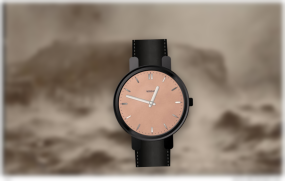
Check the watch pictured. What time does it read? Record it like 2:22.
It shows 12:48
